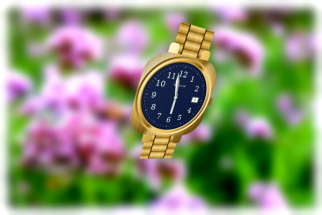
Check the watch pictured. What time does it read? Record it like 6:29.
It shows 5:58
